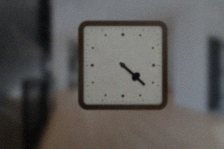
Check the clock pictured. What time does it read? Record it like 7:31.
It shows 4:22
